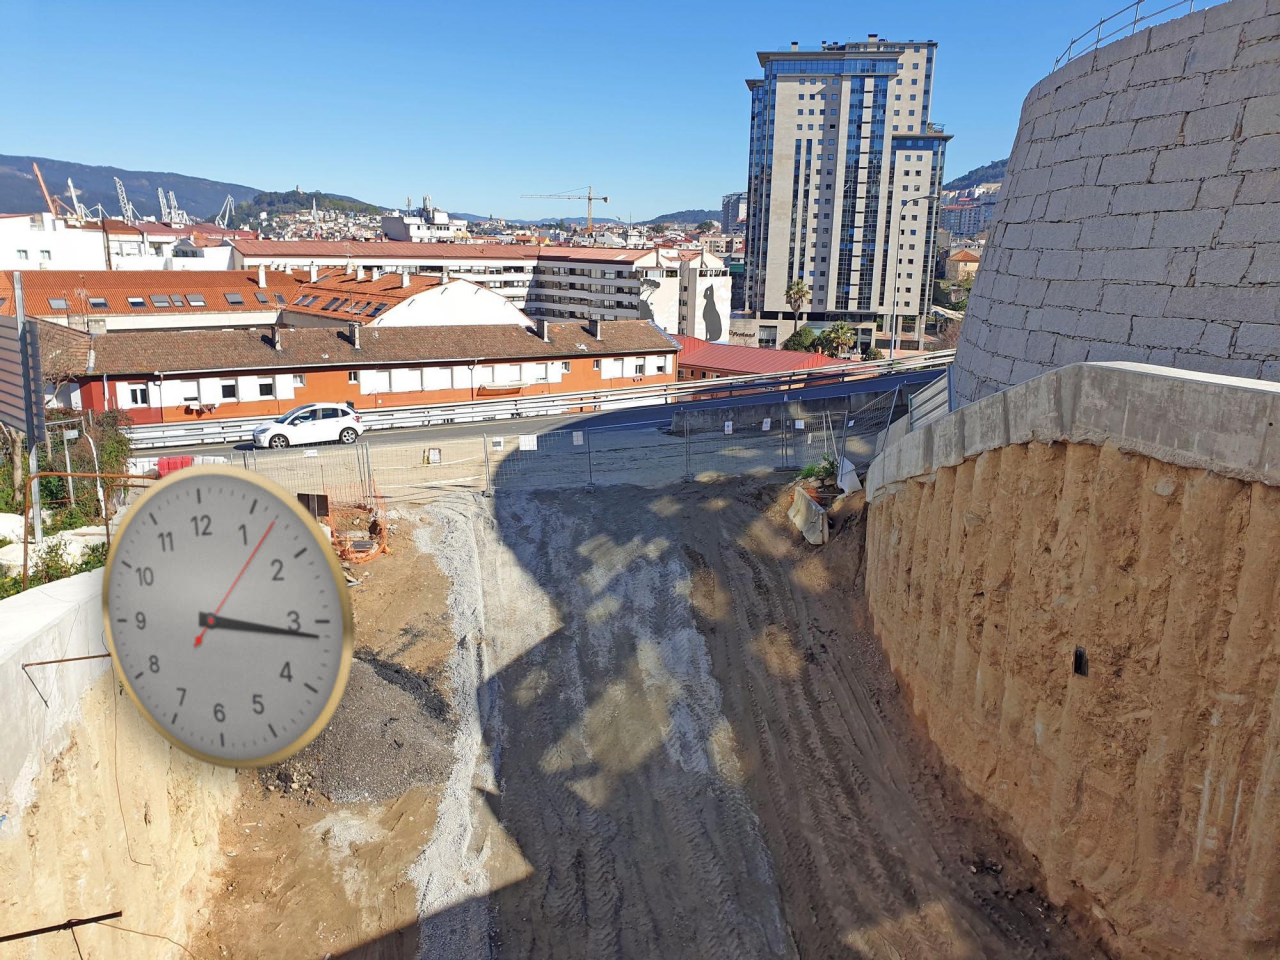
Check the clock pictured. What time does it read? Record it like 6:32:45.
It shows 3:16:07
